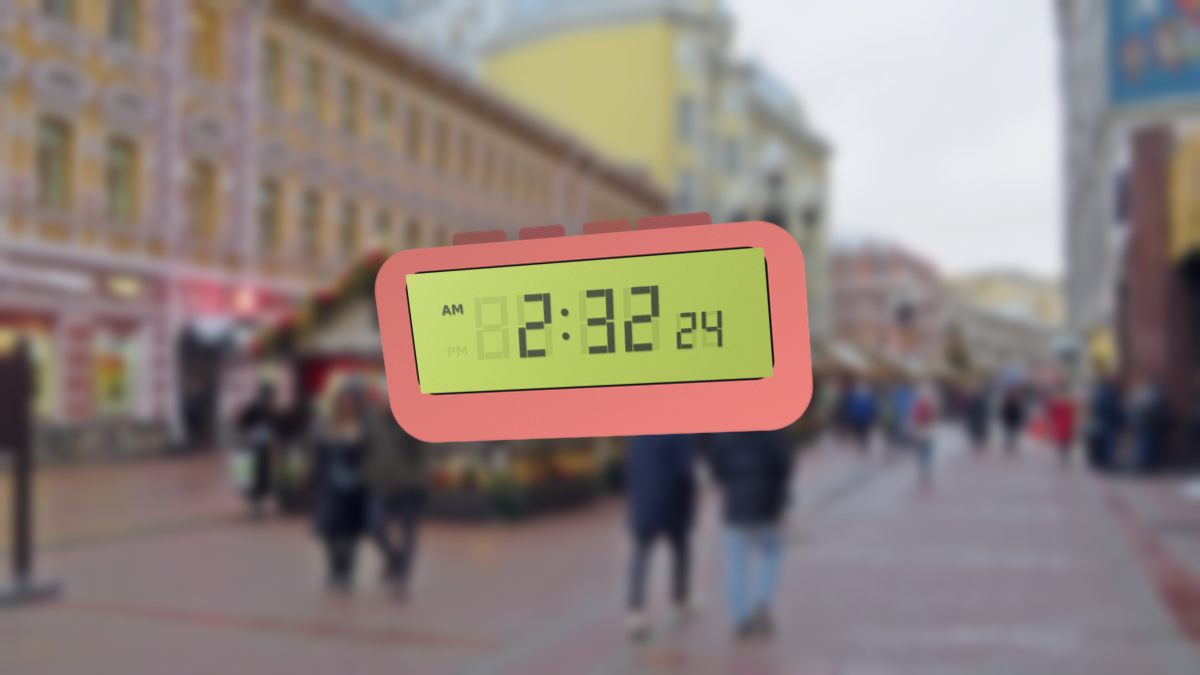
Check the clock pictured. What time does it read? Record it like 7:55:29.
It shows 2:32:24
